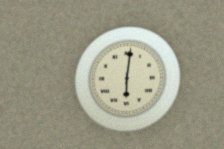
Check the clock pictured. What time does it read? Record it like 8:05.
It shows 6:01
